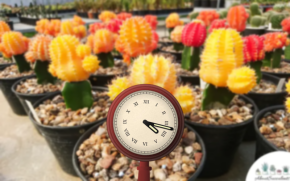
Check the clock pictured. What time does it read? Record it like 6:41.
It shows 4:17
